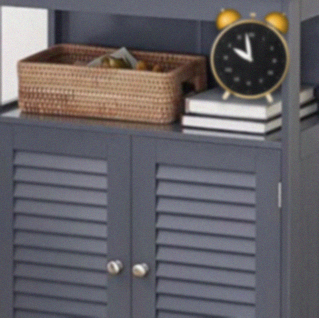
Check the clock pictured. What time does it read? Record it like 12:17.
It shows 9:58
